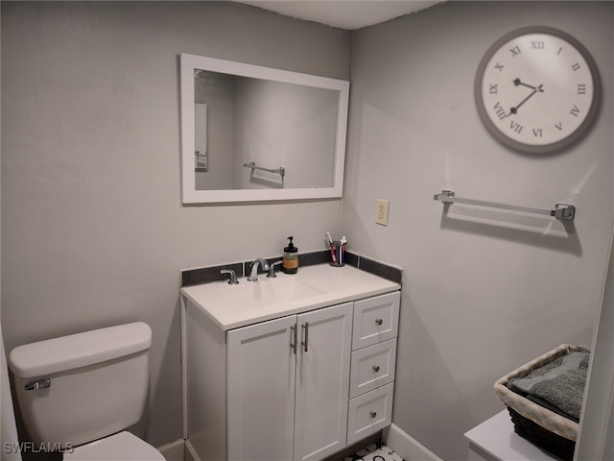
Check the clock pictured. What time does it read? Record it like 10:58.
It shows 9:38
